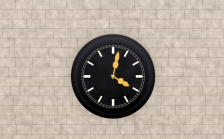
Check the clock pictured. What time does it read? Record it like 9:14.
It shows 4:02
